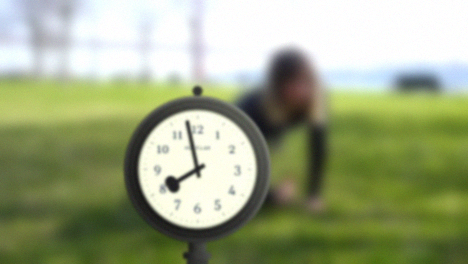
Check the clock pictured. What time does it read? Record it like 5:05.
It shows 7:58
